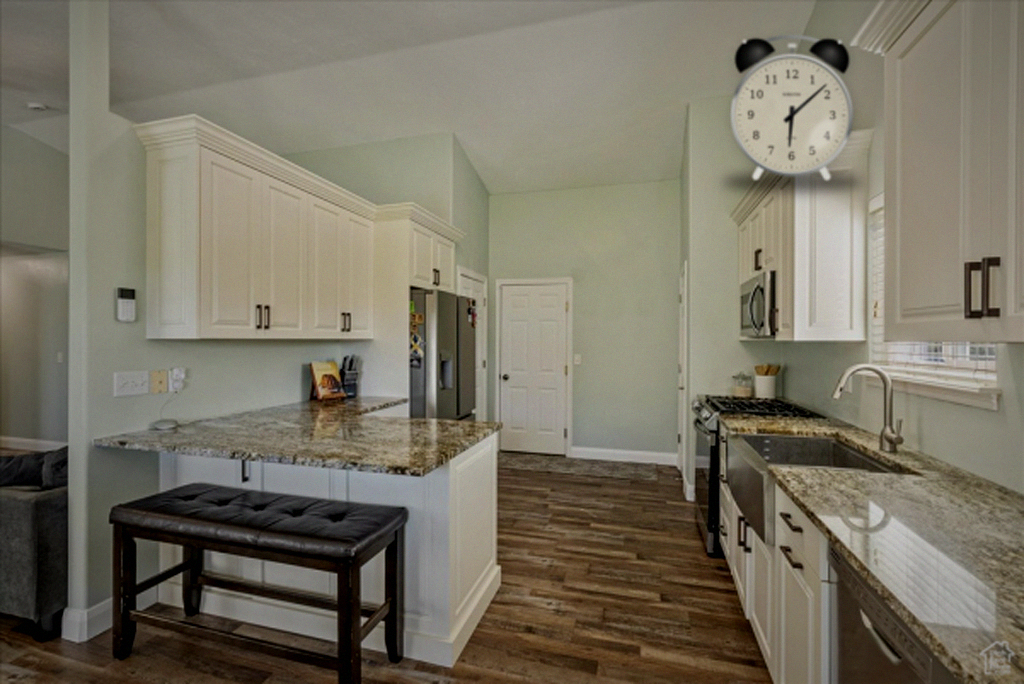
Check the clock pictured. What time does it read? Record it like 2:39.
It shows 6:08
